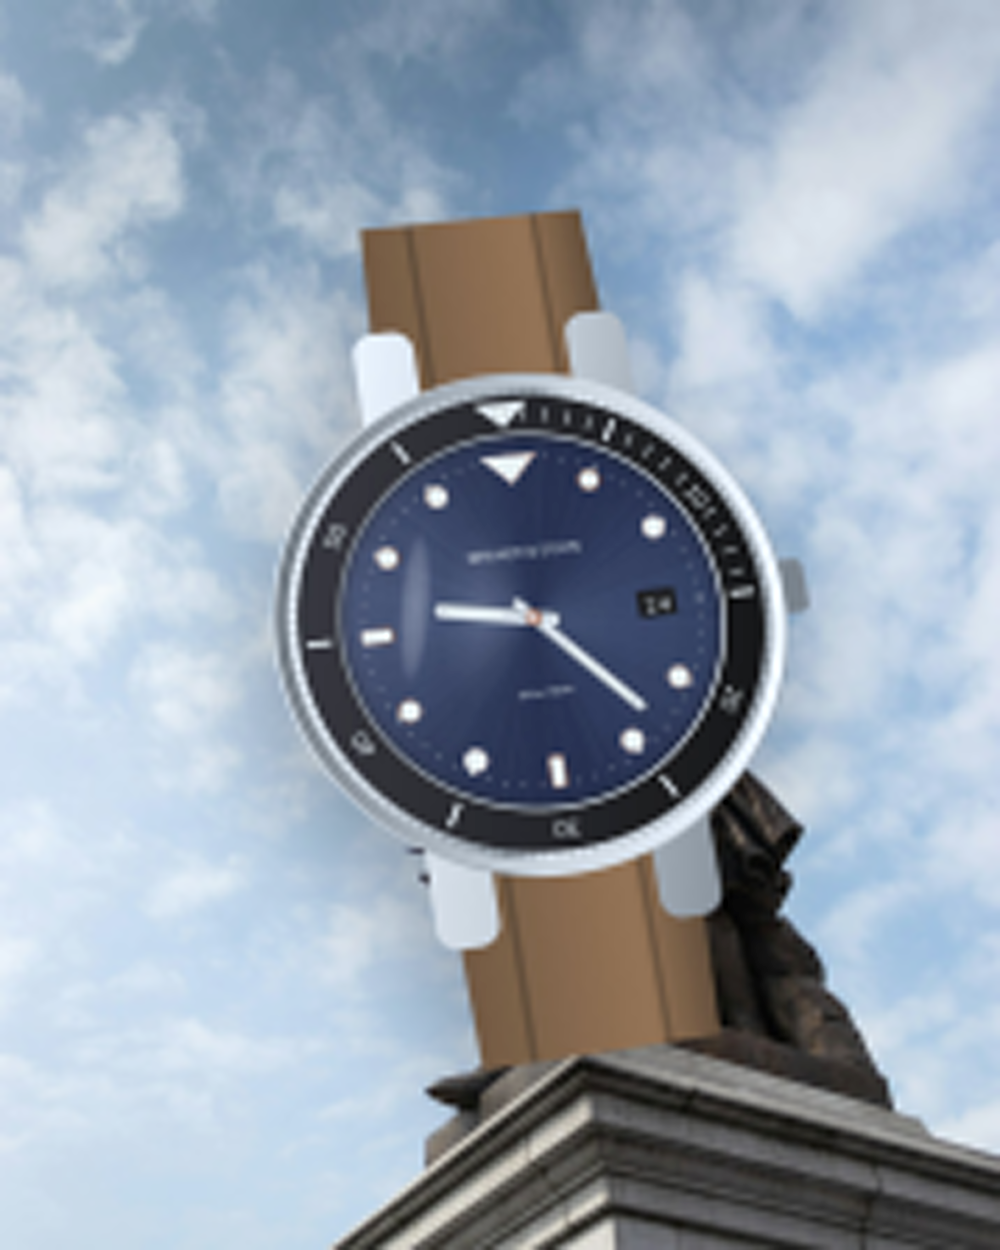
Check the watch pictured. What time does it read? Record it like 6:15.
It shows 9:23
